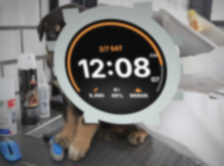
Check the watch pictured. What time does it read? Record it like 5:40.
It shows 12:08
